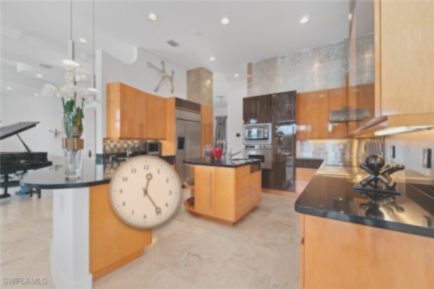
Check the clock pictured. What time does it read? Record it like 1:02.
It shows 12:24
